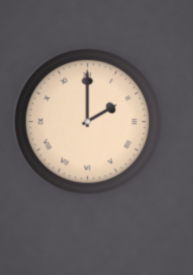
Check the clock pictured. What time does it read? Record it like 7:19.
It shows 2:00
